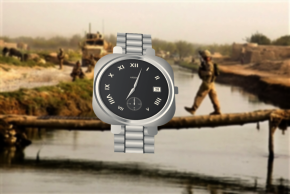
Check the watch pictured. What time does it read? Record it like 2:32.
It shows 7:03
